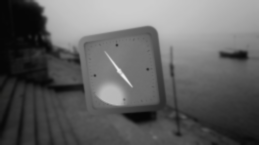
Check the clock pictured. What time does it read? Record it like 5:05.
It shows 4:55
